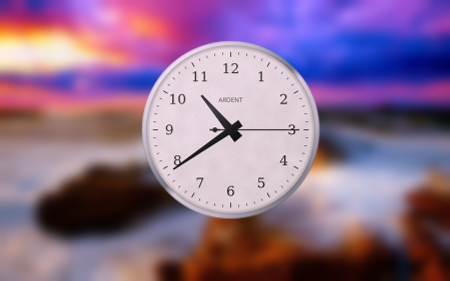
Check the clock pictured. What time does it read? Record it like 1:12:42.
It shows 10:39:15
